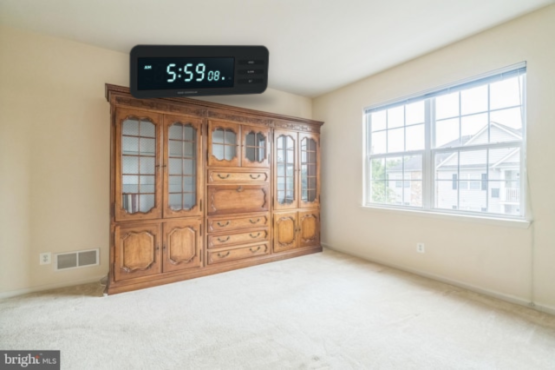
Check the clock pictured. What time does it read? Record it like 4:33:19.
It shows 5:59:08
